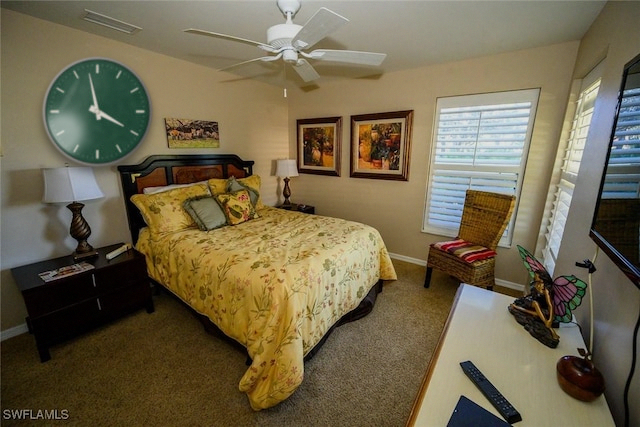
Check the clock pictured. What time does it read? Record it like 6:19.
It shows 3:58
